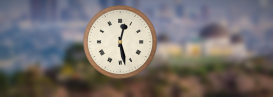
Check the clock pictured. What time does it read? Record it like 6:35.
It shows 12:28
